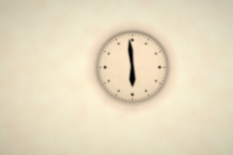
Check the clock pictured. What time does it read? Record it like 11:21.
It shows 5:59
